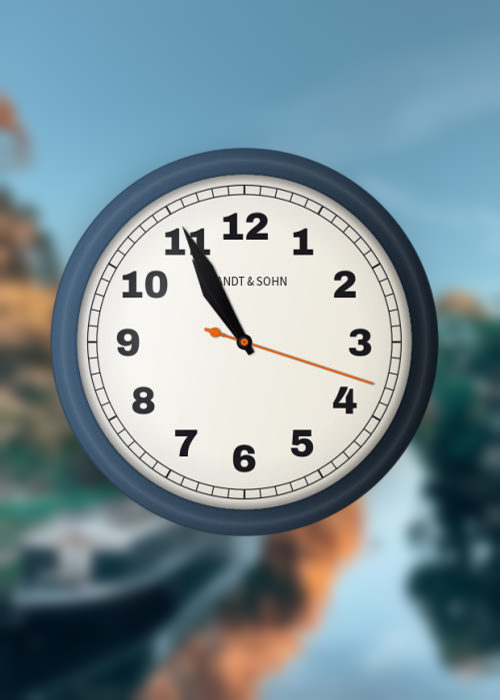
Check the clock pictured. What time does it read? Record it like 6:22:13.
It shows 10:55:18
